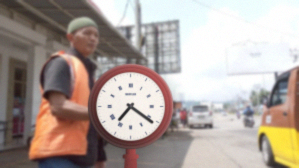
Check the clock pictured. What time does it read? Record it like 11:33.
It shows 7:21
